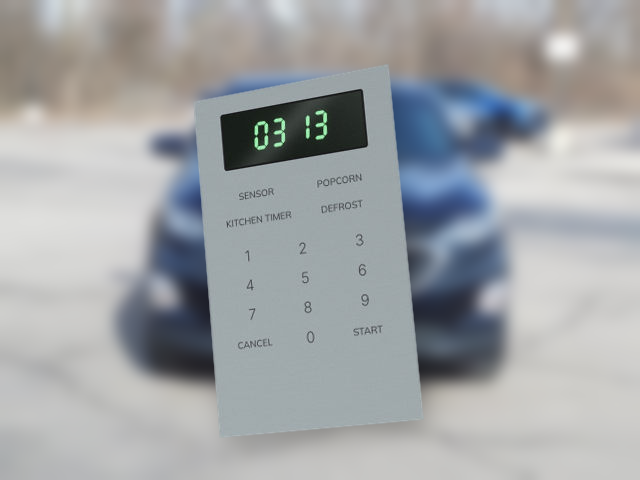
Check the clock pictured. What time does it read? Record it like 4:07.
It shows 3:13
